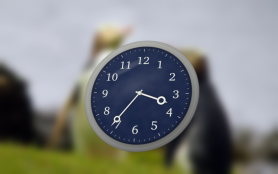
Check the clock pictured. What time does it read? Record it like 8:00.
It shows 3:36
